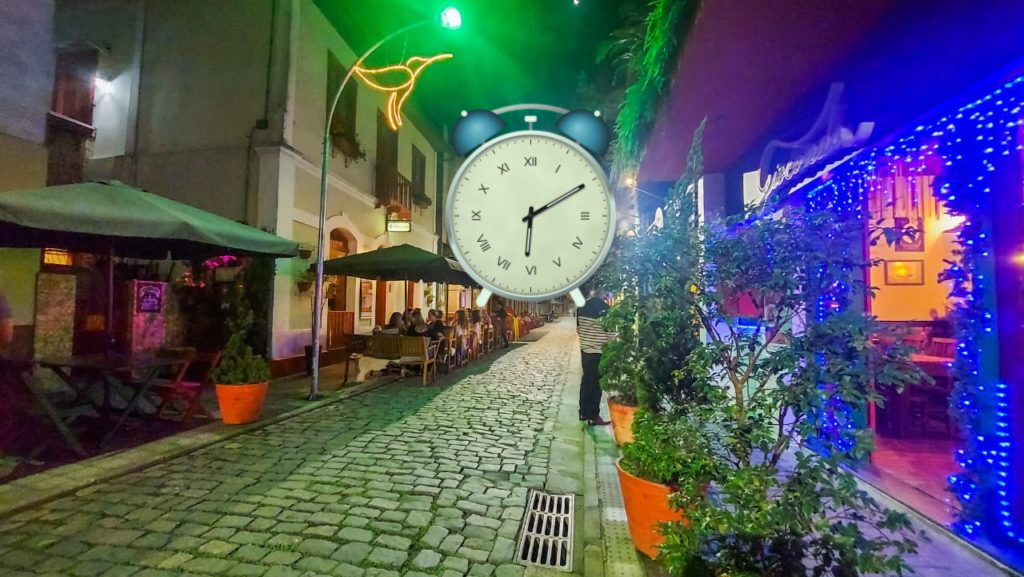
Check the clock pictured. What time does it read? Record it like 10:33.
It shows 6:10
